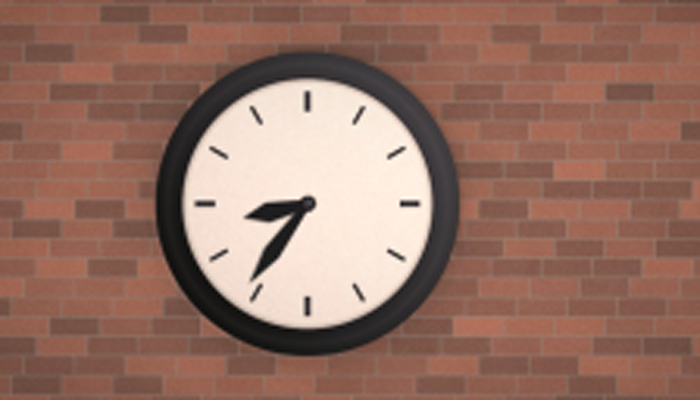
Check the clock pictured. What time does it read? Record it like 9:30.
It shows 8:36
